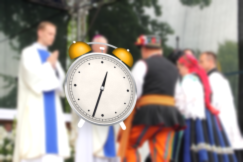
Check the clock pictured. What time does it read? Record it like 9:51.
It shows 12:33
